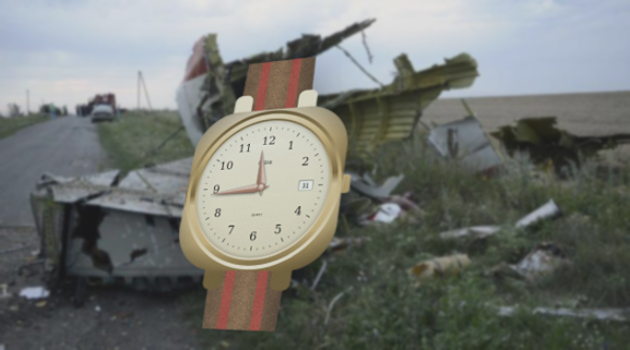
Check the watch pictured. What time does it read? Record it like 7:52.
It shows 11:44
